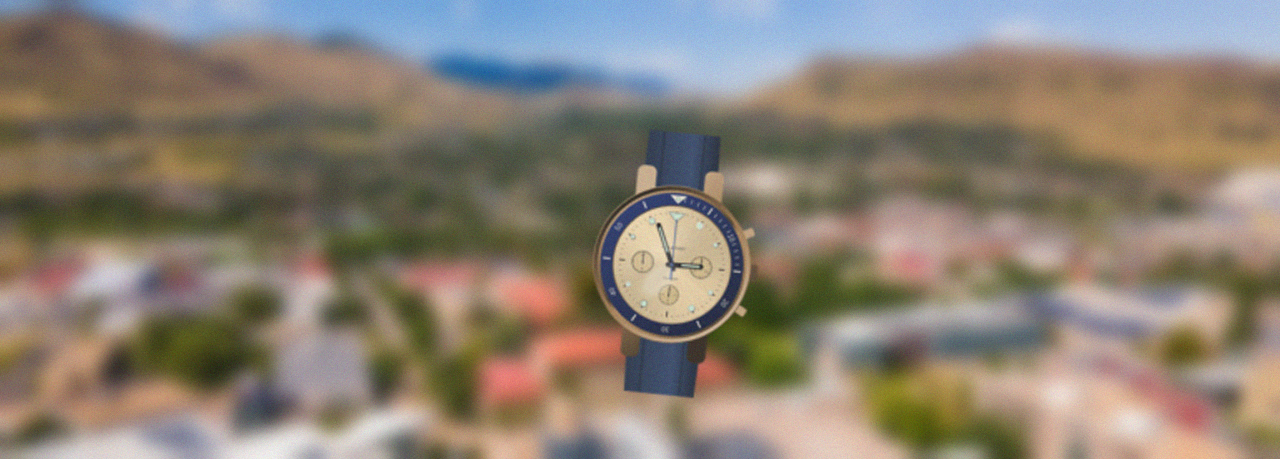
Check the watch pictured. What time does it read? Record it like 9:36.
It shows 2:56
